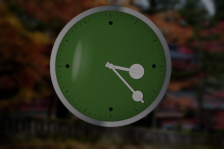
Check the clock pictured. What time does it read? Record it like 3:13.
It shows 3:23
